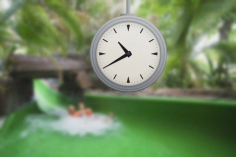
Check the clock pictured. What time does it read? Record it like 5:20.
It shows 10:40
